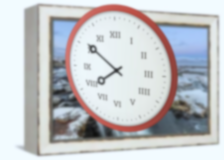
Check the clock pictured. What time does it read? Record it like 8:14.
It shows 7:51
